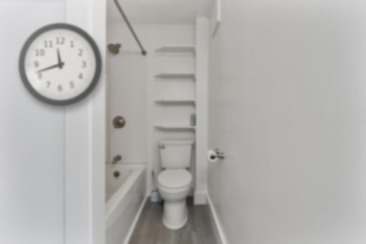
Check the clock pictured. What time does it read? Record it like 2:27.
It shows 11:42
